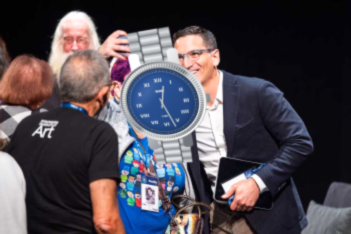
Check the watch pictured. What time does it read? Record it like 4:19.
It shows 12:27
